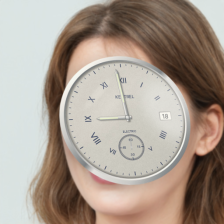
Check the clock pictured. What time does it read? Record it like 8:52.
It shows 8:59
